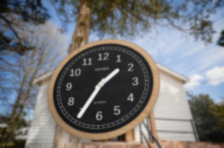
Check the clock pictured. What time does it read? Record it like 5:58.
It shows 1:35
